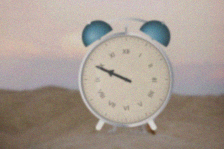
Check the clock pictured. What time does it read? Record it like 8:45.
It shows 9:49
